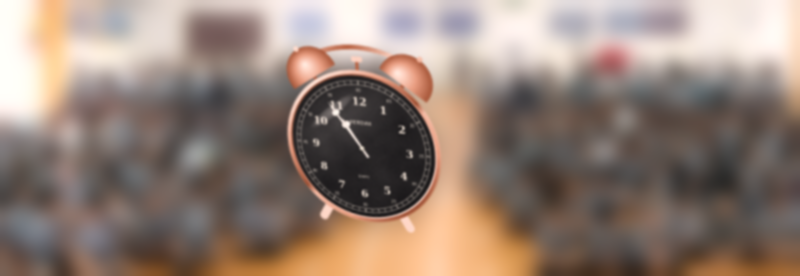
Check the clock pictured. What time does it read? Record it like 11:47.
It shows 10:54
